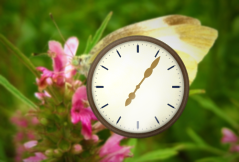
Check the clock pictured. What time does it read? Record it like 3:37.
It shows 7:06
